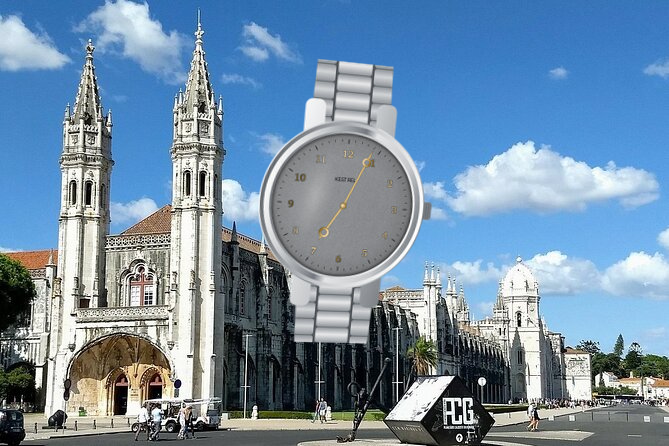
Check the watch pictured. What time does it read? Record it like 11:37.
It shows 7:04
